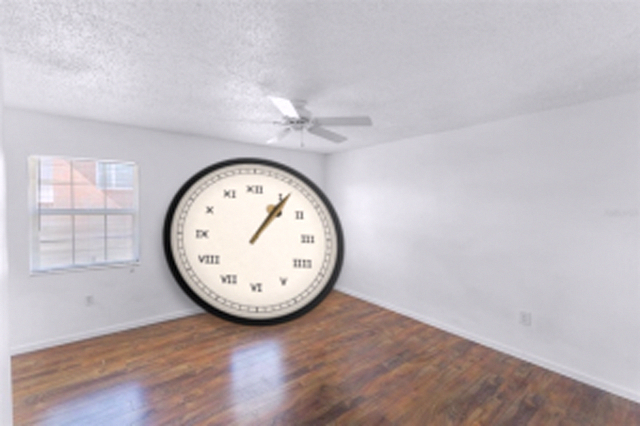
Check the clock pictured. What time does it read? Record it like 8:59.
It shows 1:06
